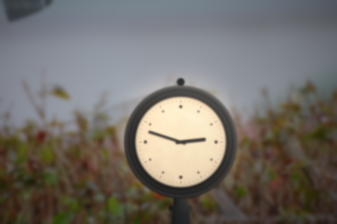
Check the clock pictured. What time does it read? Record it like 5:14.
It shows 2:48
